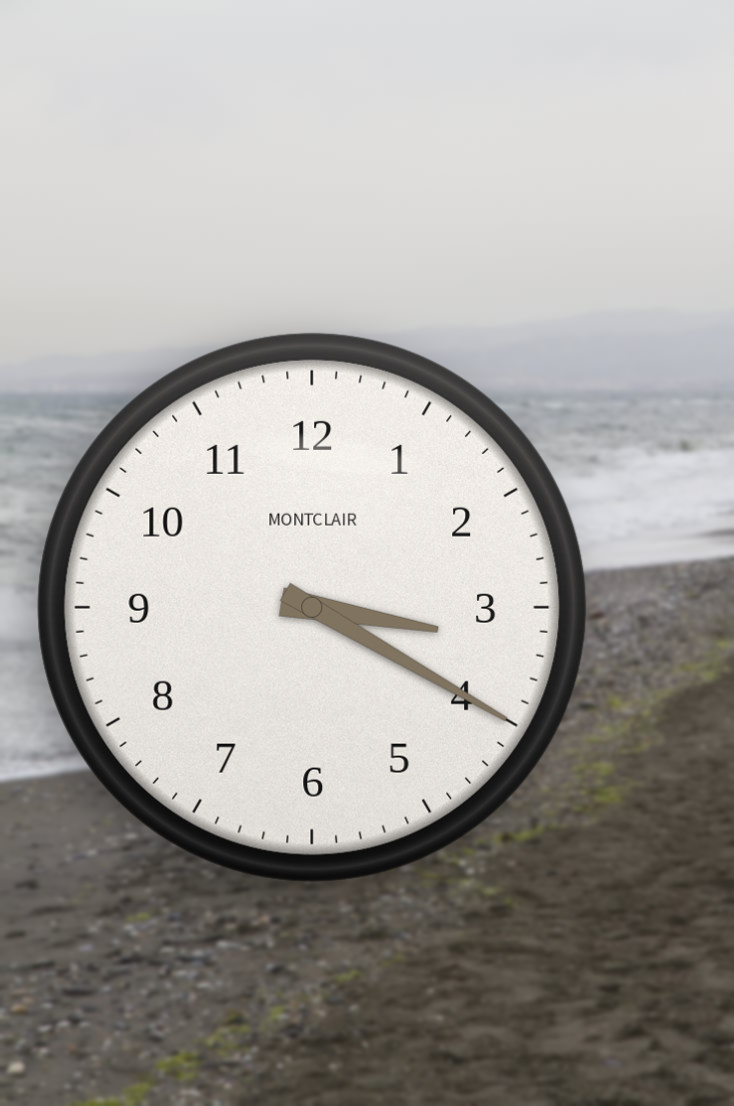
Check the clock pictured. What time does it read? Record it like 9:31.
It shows 3:20
